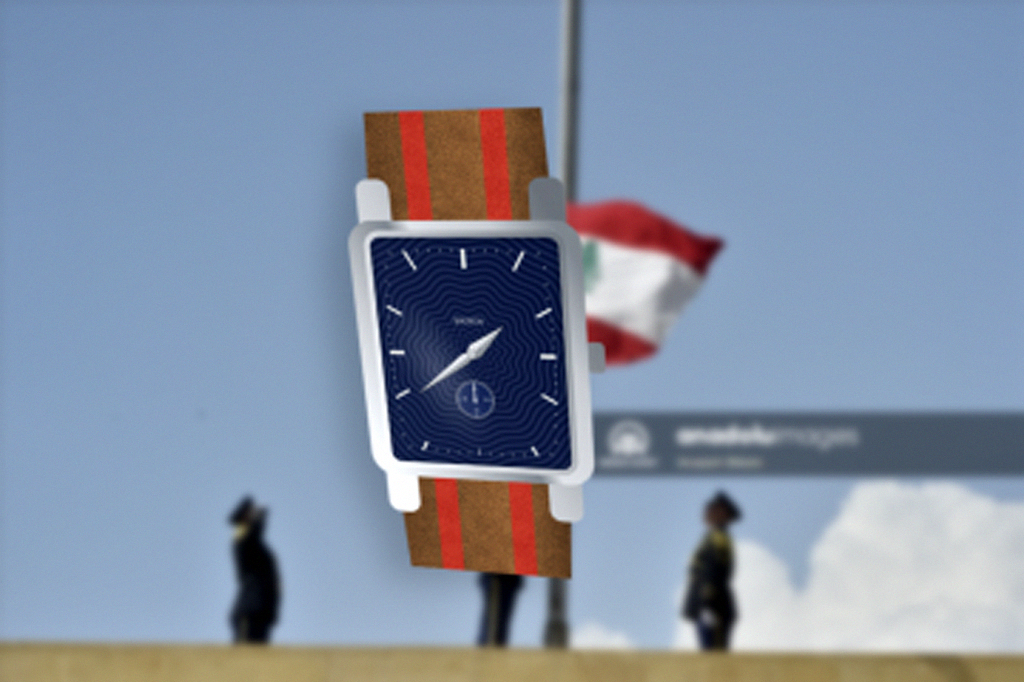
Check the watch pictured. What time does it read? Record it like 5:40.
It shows 1:39
